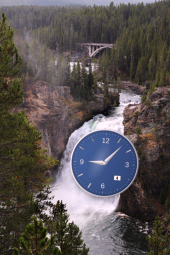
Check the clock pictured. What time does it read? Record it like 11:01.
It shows 9:07
